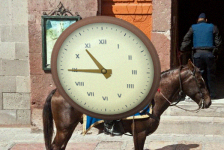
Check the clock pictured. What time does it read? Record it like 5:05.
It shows 10:45
